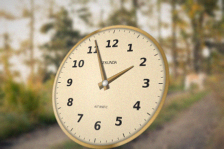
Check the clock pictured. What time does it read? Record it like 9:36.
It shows 1:56
